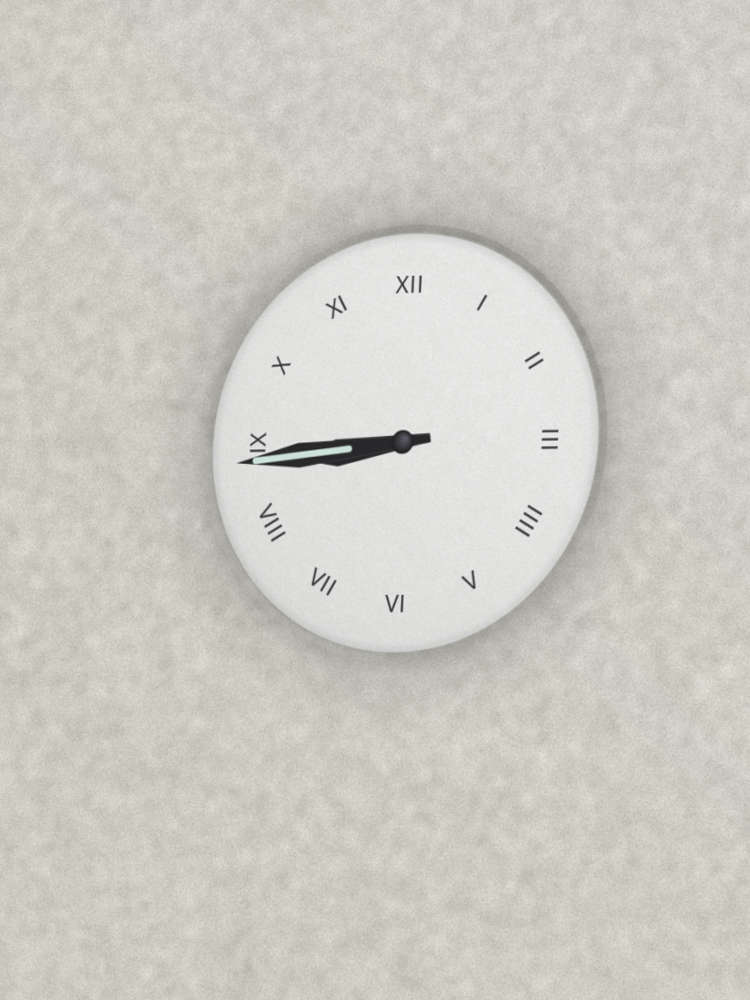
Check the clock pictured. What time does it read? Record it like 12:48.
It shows 8:44
